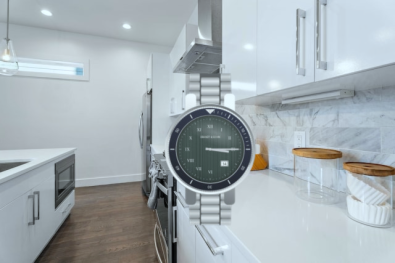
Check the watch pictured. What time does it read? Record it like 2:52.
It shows 3:15
